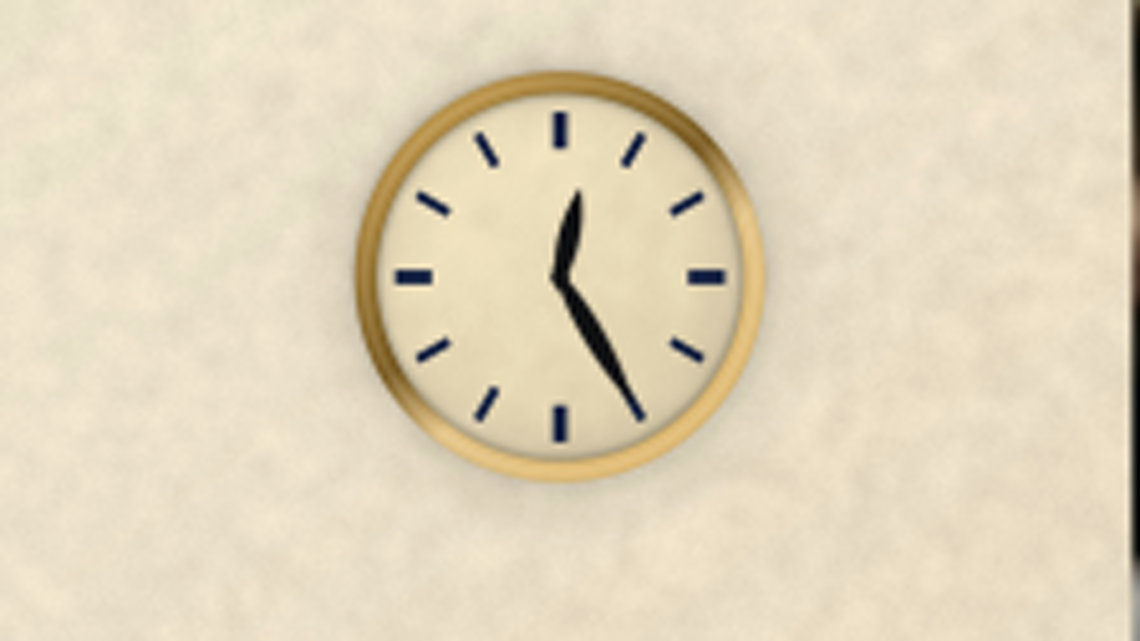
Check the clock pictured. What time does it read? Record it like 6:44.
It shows 12:25
